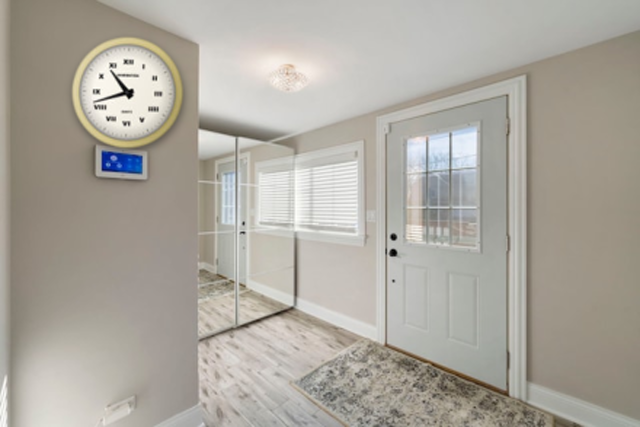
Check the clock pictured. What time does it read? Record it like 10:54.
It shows 10:42
